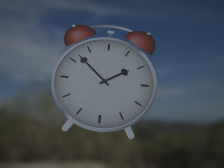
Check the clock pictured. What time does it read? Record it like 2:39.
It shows 1:52
